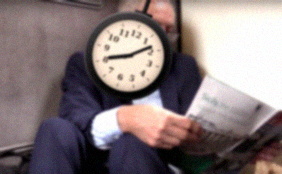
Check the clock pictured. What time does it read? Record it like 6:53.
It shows 8:08
